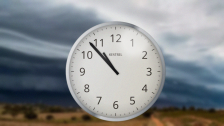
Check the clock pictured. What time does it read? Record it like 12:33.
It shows 10:53
